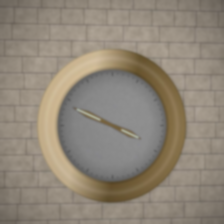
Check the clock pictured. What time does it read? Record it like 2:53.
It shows 3:49
